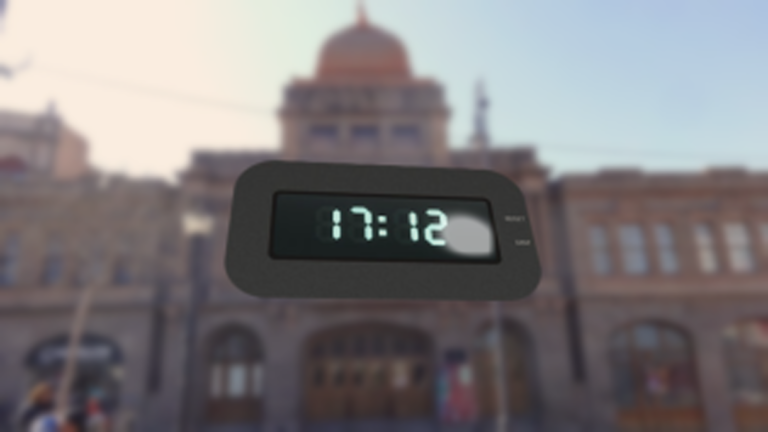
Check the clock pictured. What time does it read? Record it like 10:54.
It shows 17:12
